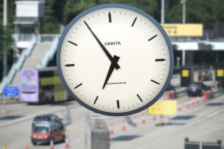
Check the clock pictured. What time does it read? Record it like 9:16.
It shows 6:55
